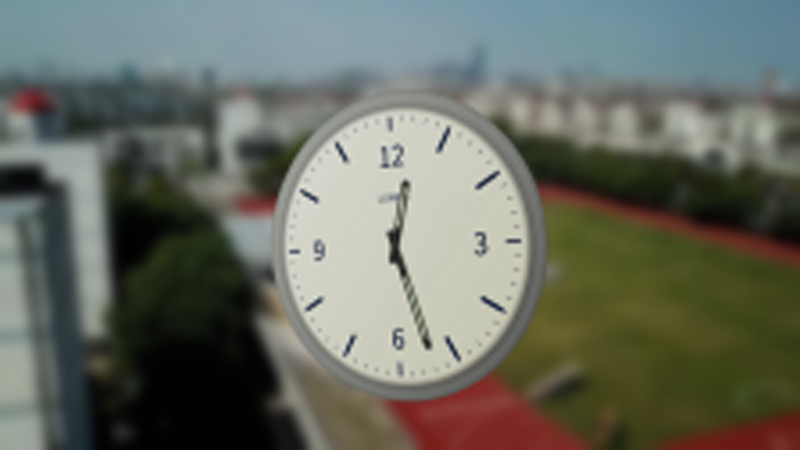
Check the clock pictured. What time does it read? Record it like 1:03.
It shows 12:27
